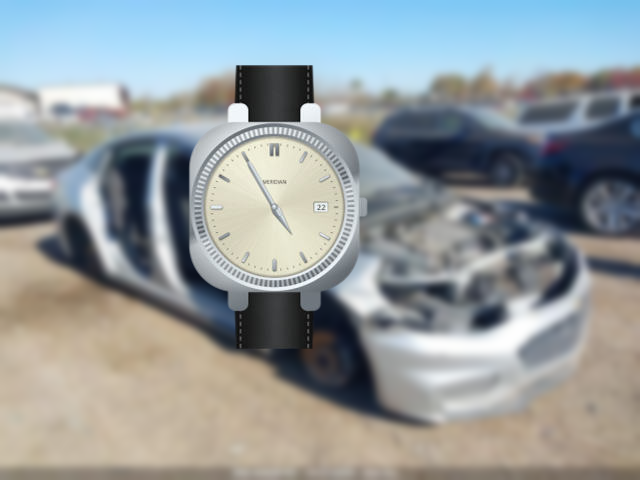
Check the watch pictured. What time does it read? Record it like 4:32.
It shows 4:55
